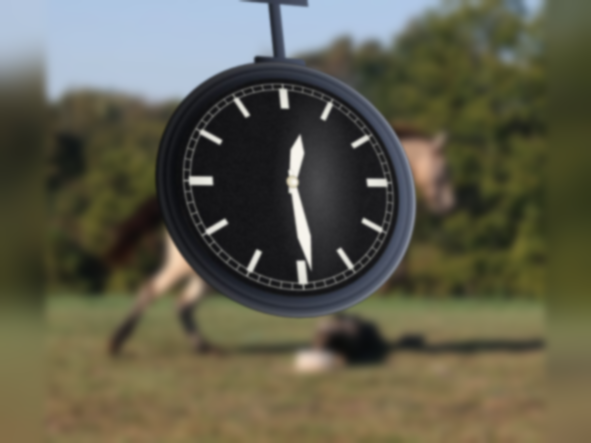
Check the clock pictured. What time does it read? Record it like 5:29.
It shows 12:29
